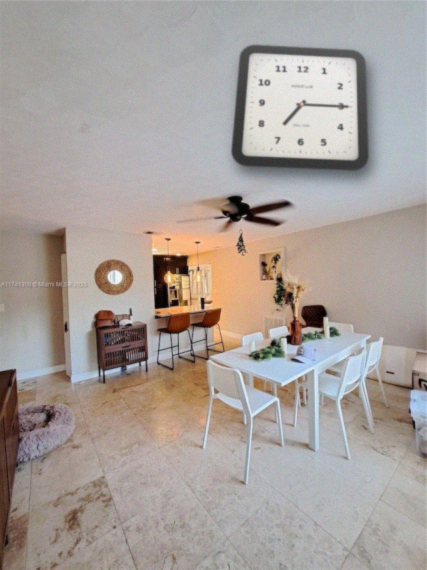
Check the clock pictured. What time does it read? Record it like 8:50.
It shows 7:15
